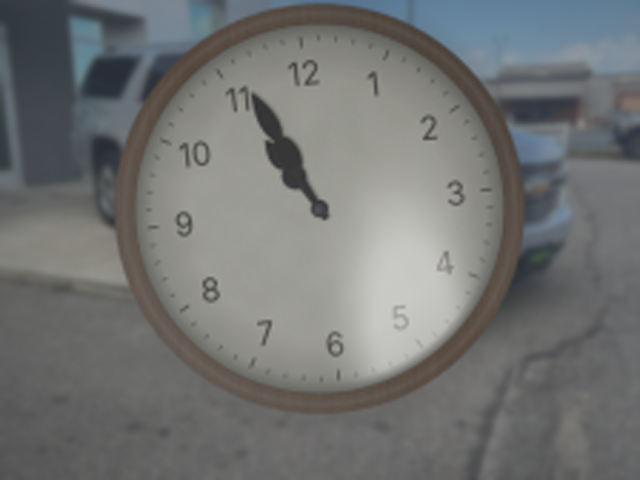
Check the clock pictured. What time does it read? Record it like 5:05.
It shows 10:56
